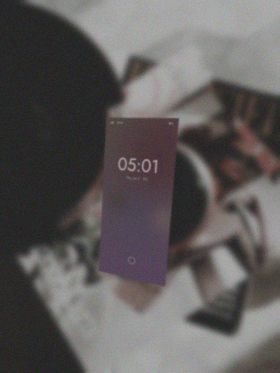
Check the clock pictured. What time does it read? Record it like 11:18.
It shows 5:01
